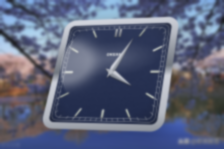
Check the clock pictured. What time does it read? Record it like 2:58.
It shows 4:04
